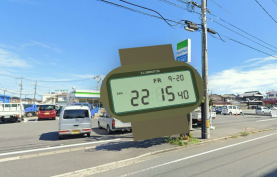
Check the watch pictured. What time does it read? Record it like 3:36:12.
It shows 22:15:40
